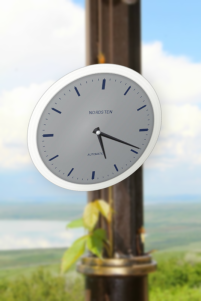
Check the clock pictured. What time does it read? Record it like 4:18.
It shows 5:19
